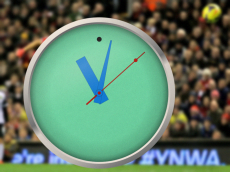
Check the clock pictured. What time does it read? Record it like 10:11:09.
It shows 11:02:08
